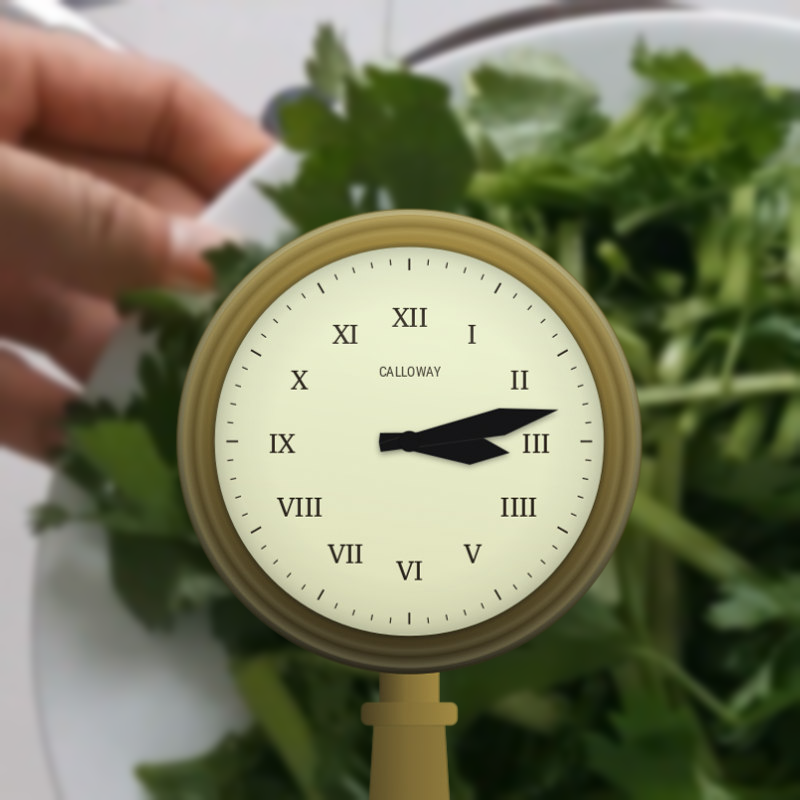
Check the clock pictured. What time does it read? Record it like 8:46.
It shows 3:13
